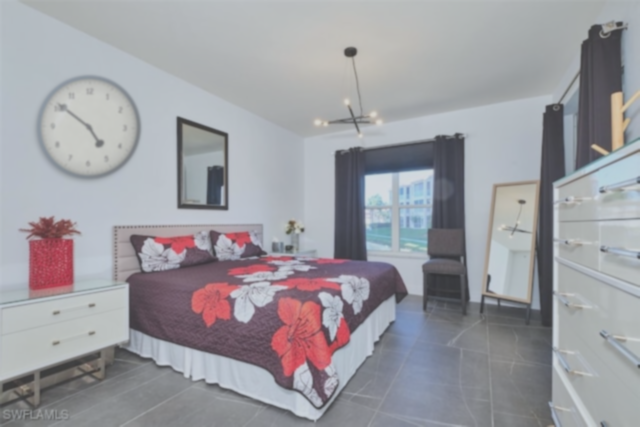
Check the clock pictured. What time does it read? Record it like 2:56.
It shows 4:51
